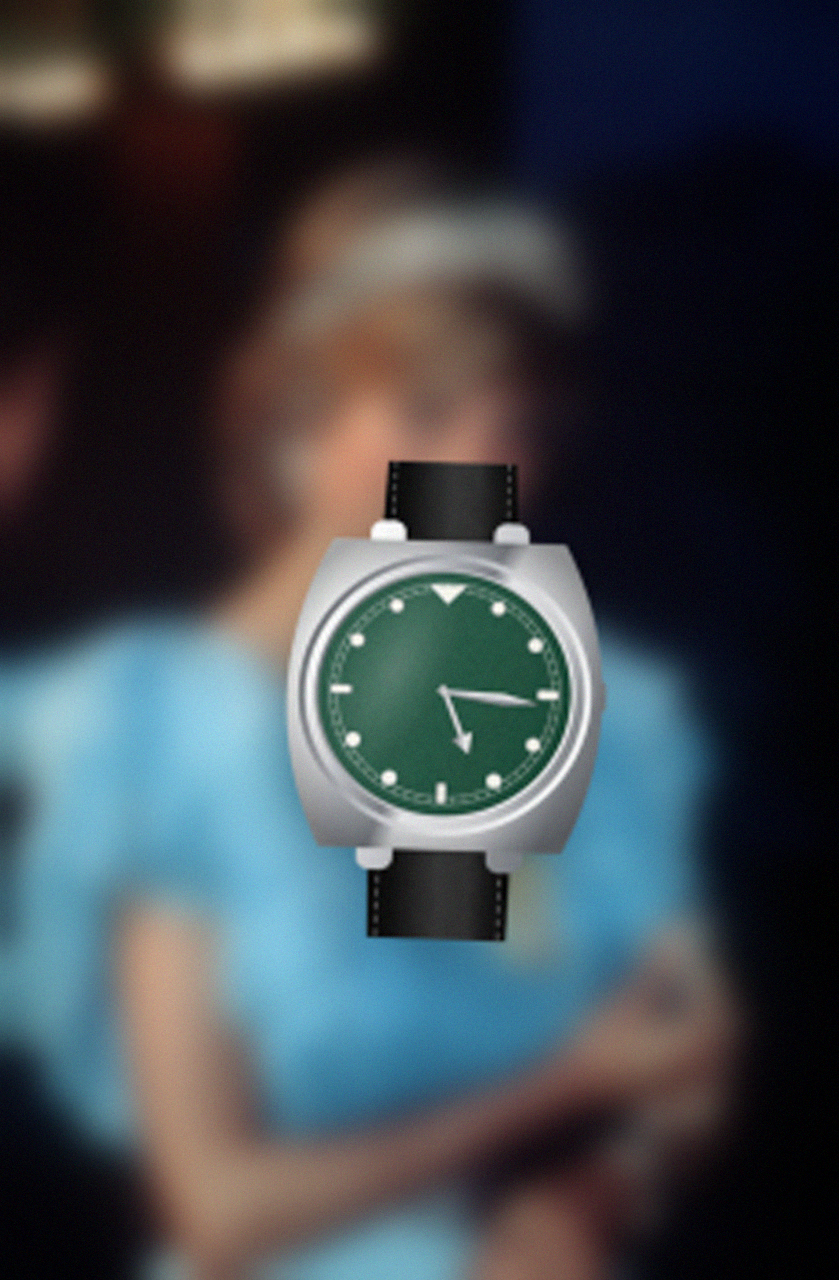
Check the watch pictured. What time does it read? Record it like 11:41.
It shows 5:16
